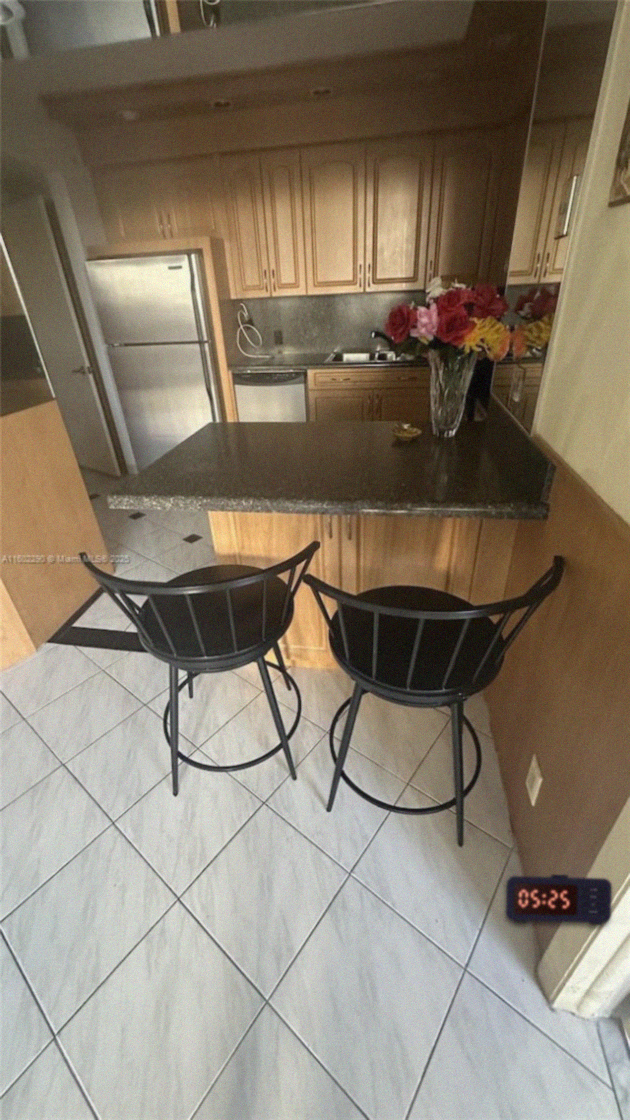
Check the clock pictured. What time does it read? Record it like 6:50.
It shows 5:25
